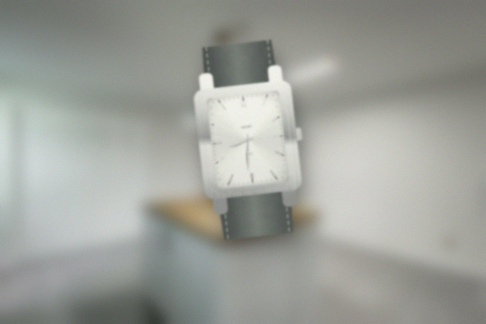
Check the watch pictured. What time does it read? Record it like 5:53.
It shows 8:31
